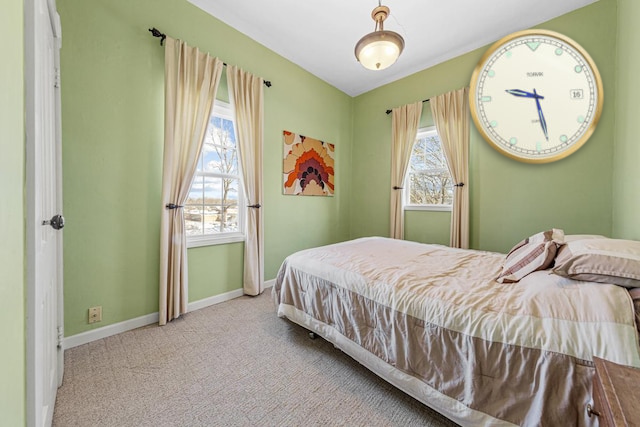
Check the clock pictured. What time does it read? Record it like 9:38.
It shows 9:28
